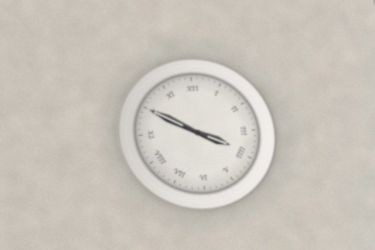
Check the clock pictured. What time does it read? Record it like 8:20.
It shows 3:50
